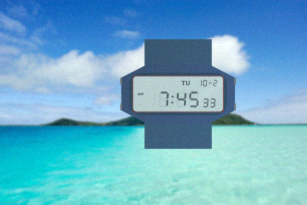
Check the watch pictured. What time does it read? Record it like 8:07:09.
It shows 7:45:33
